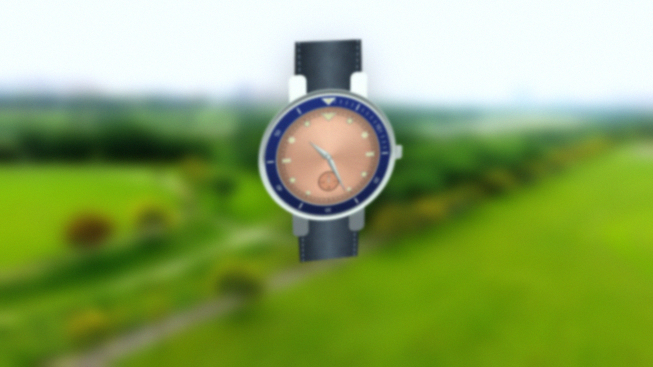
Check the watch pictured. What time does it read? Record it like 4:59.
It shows 10:26
